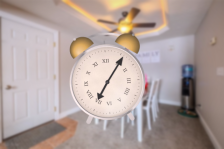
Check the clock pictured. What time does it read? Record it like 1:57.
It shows 7:06
